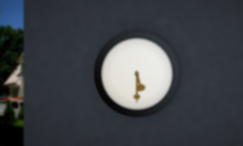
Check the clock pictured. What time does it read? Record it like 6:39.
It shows 5:30
